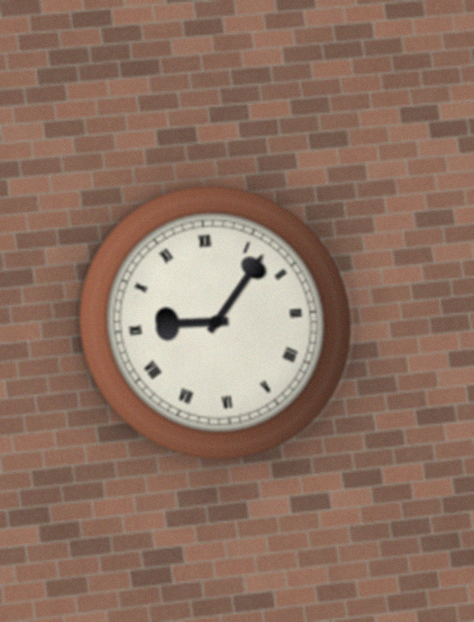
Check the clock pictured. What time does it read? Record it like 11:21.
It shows 9:07
